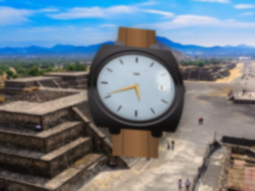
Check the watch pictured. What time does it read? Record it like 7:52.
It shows 5:41
